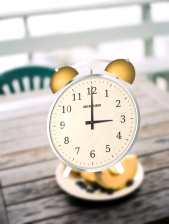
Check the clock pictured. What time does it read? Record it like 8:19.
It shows 3:00
